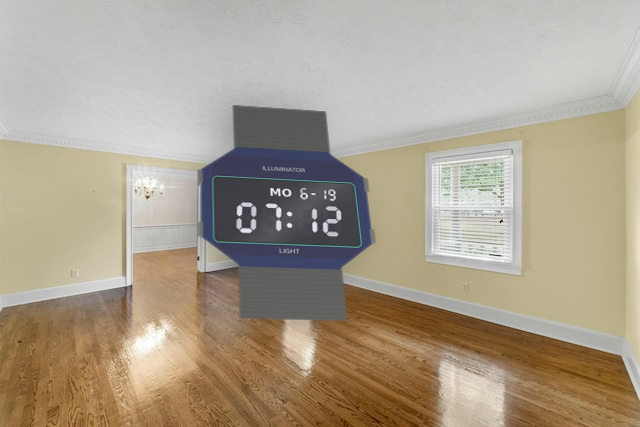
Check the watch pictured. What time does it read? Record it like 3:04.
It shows 7:12
